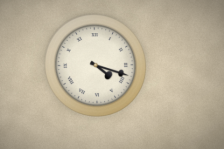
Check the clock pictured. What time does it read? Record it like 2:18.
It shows 4:18
